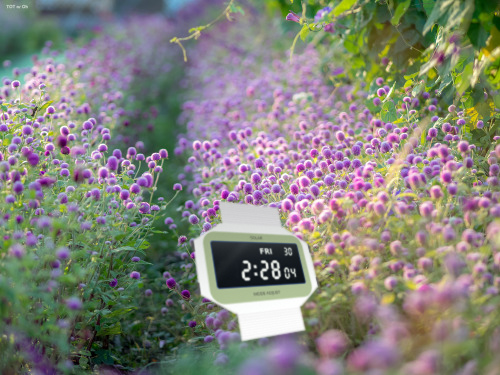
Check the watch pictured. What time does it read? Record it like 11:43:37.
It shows 2:28:04
